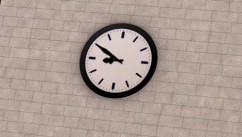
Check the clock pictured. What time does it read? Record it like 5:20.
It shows 8:50
